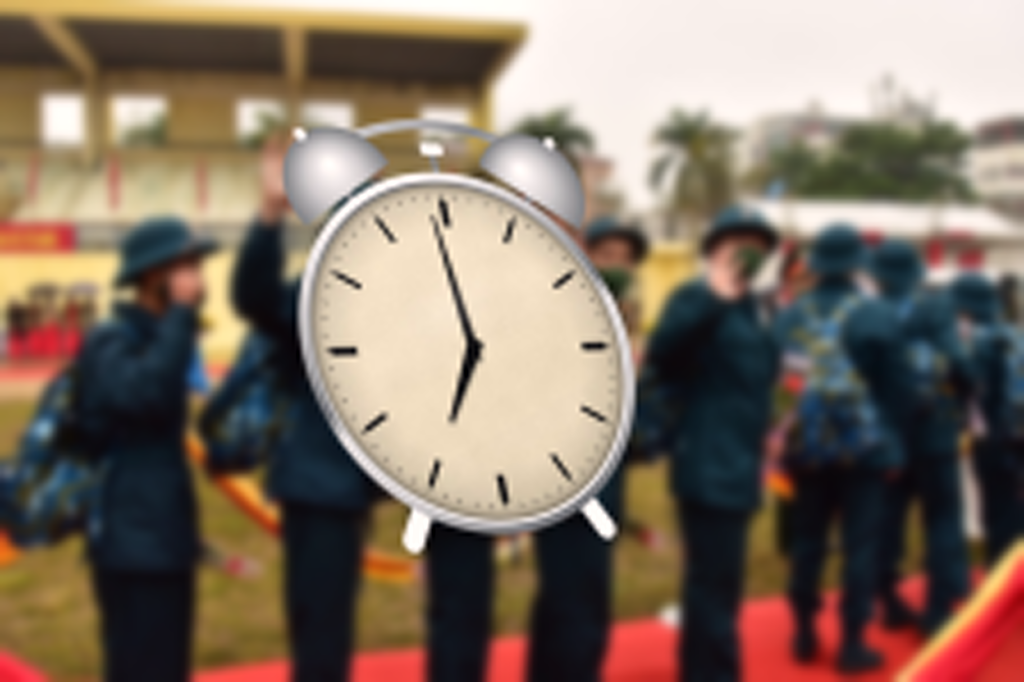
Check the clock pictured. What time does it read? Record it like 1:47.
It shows 6:59
